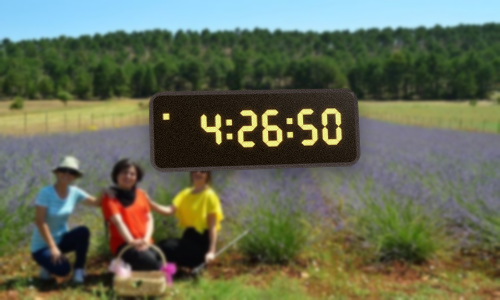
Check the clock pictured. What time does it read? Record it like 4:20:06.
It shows 4:26:50
